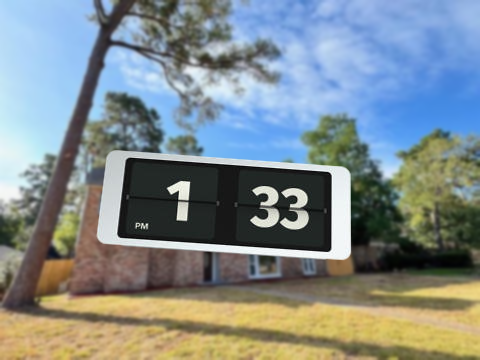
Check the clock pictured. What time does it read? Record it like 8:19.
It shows 1:33
